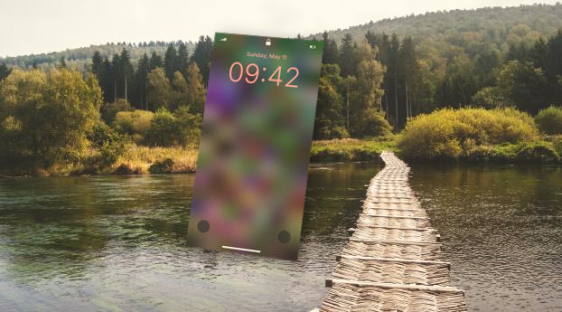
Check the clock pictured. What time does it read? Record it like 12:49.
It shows 9:42
